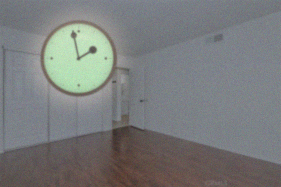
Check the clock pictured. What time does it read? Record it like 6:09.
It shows 1:58
